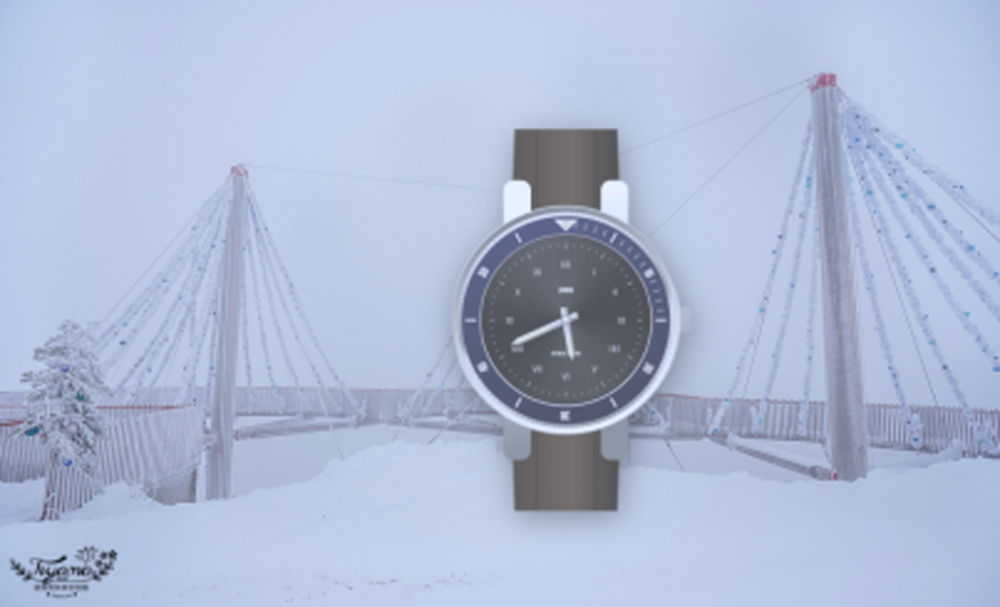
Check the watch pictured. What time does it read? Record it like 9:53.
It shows 5:41
